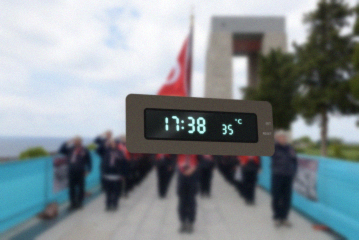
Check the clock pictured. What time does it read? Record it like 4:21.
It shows 17:38
